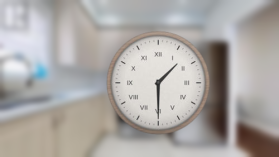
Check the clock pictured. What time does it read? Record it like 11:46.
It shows 1:30
